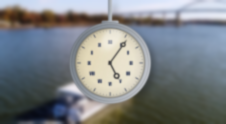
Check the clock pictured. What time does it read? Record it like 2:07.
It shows 5:06
